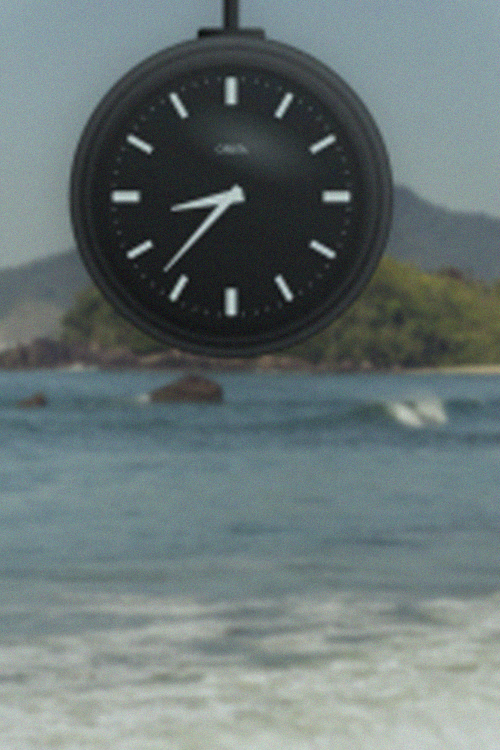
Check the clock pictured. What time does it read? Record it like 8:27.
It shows 8:37
